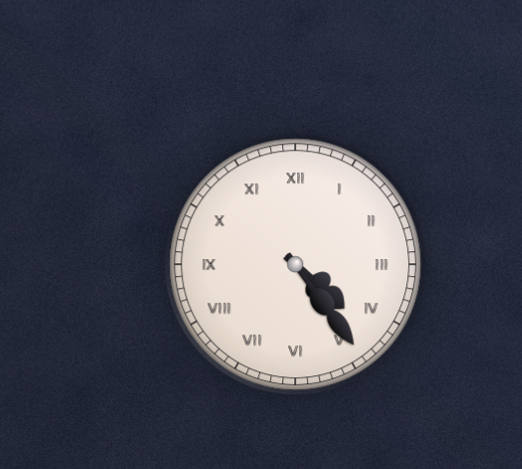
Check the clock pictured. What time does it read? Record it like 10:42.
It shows 4:24
